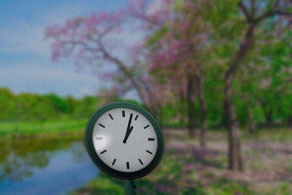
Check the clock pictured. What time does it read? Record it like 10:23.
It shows 1:03
